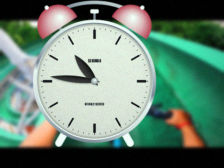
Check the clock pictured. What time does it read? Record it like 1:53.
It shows 10:46
